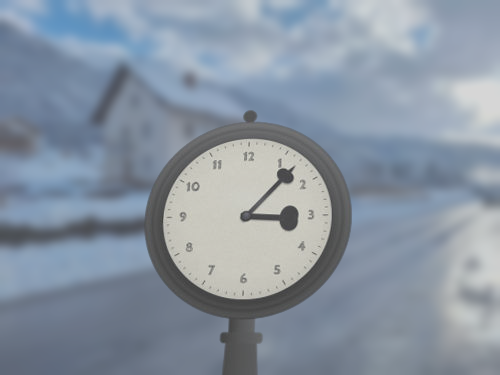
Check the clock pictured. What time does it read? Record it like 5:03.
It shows 3:07
